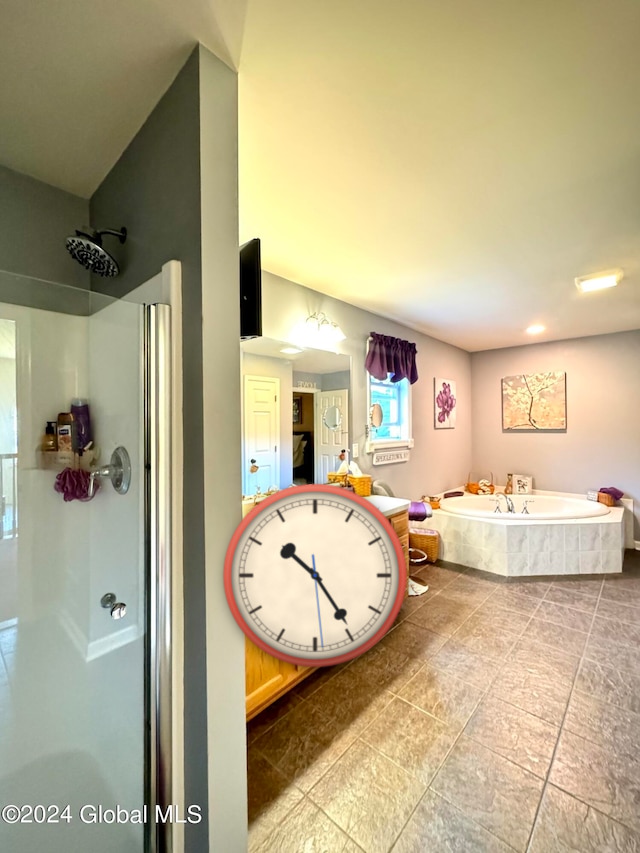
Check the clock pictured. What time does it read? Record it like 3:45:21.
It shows 10:24:29
